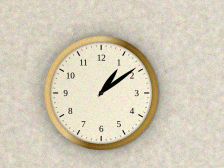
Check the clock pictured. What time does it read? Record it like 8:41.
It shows 1:09
